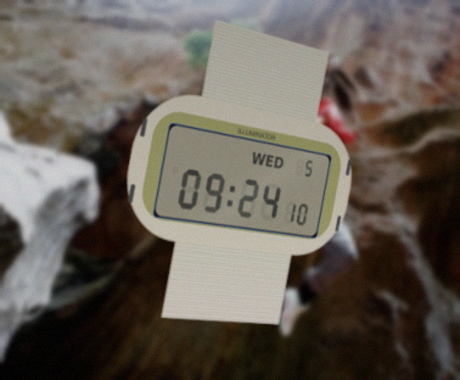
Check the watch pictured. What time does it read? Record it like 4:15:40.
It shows 9:24:10
